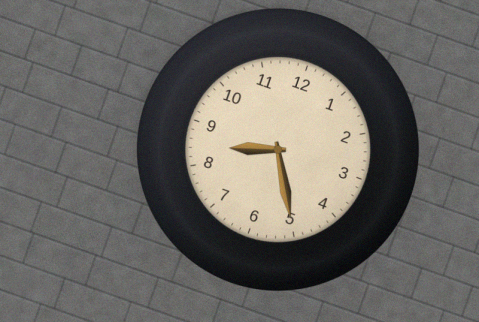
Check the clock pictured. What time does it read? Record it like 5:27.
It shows 8:25
